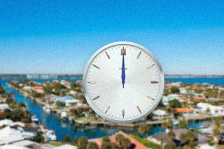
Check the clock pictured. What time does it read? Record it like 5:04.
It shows 12:00
